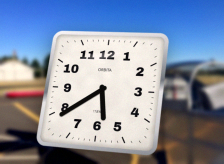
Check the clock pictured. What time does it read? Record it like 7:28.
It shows 5:39
